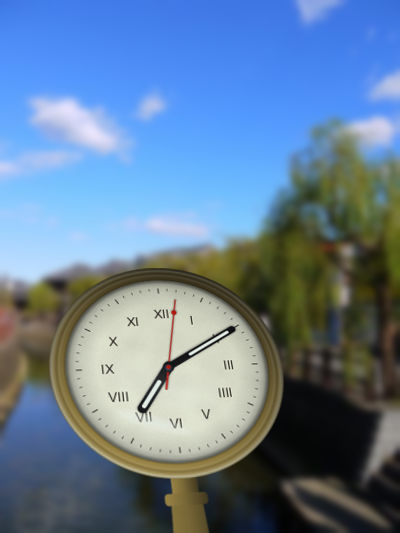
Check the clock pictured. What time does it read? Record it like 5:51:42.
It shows 7:10:02
